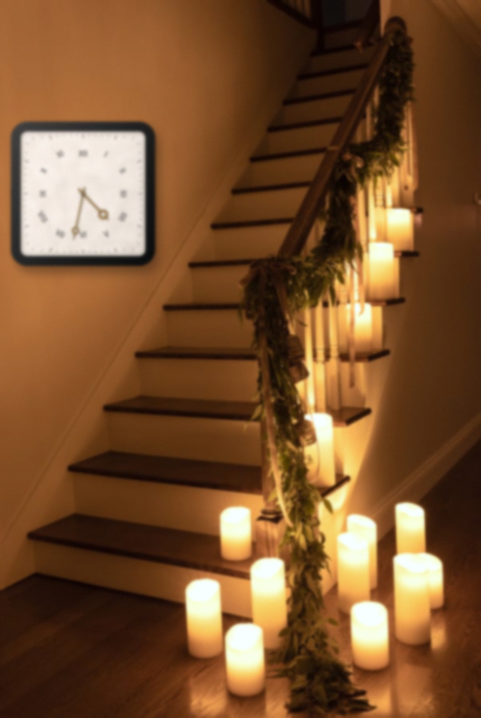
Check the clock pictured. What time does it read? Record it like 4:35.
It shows 4:32
